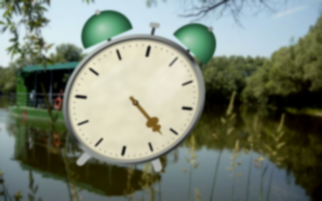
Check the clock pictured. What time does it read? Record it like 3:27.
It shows 4:22
